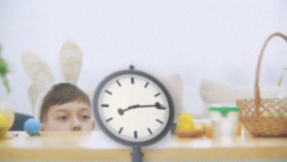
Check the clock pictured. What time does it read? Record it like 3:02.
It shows 8:14
